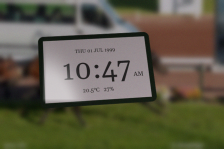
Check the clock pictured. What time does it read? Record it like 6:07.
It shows 10:47
